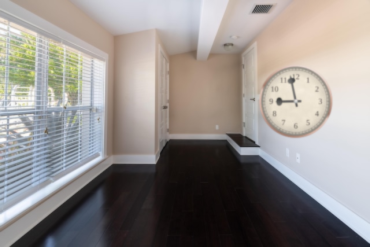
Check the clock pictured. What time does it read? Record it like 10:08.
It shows 8:58
